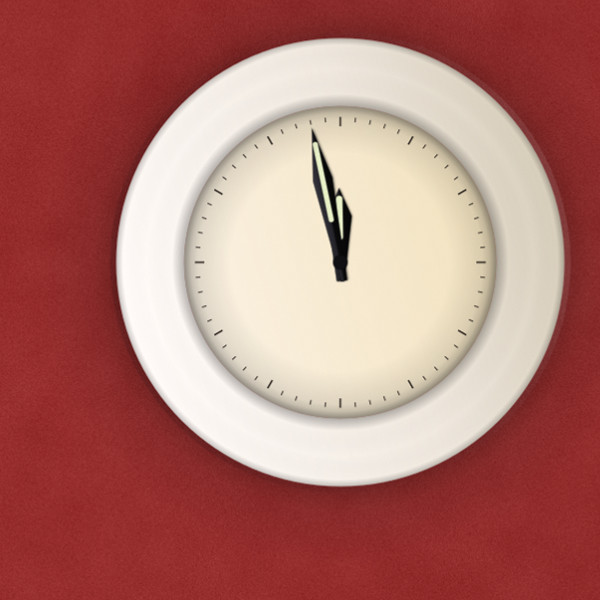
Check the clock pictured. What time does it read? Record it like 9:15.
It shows 11:58
